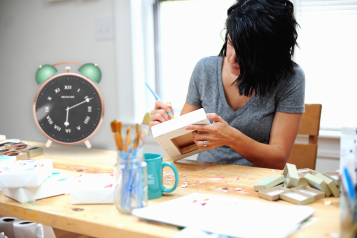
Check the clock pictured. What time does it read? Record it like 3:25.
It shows 6:11
